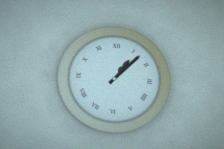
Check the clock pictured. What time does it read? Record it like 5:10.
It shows 1:07
